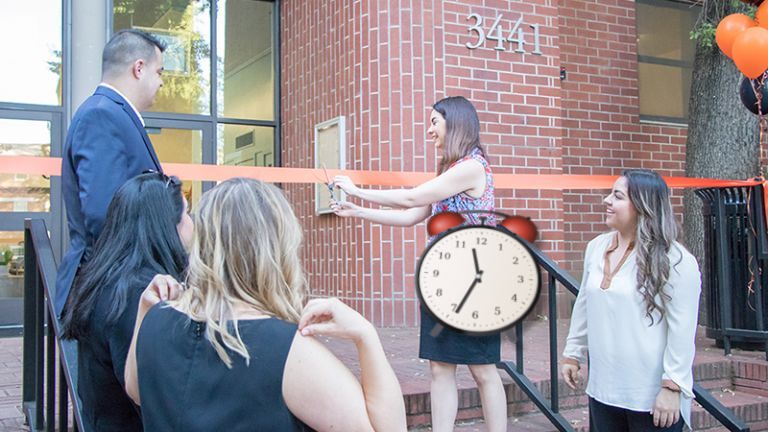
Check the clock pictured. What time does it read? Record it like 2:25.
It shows 11:34
